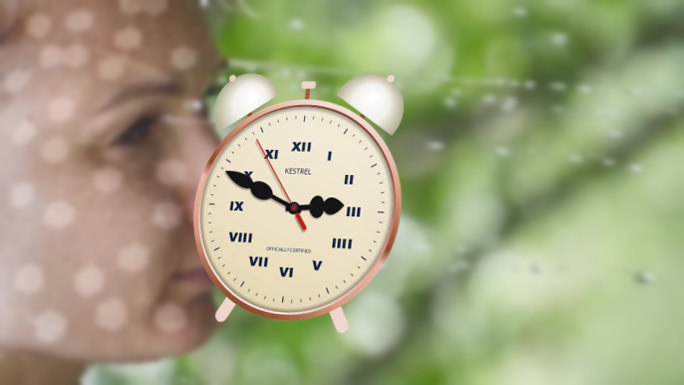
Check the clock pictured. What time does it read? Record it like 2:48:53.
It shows 2:48:54
